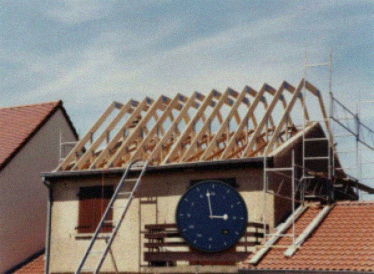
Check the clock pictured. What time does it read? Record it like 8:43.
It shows 2:58
